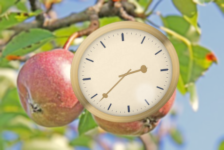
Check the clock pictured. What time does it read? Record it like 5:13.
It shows 2:38
